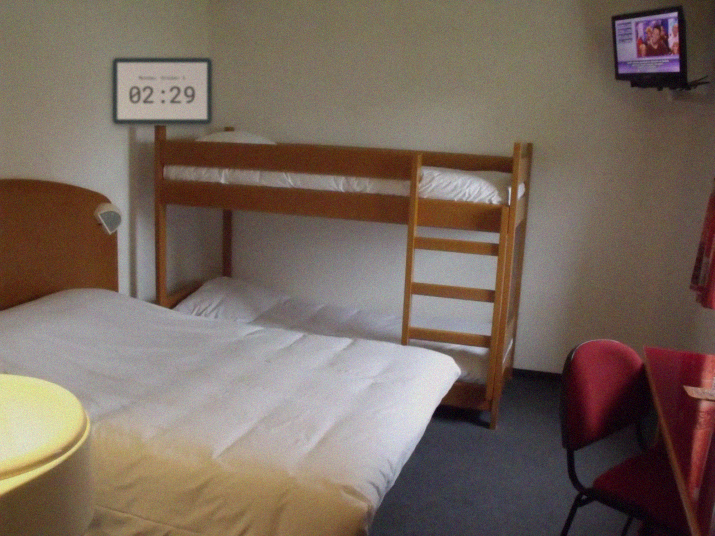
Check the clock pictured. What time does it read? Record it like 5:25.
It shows 2:29
